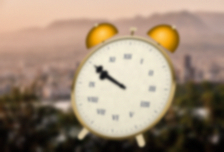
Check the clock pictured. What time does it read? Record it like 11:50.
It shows 9:50
